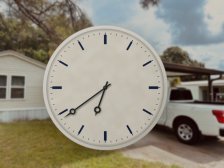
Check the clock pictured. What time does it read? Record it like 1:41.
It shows 6:39
